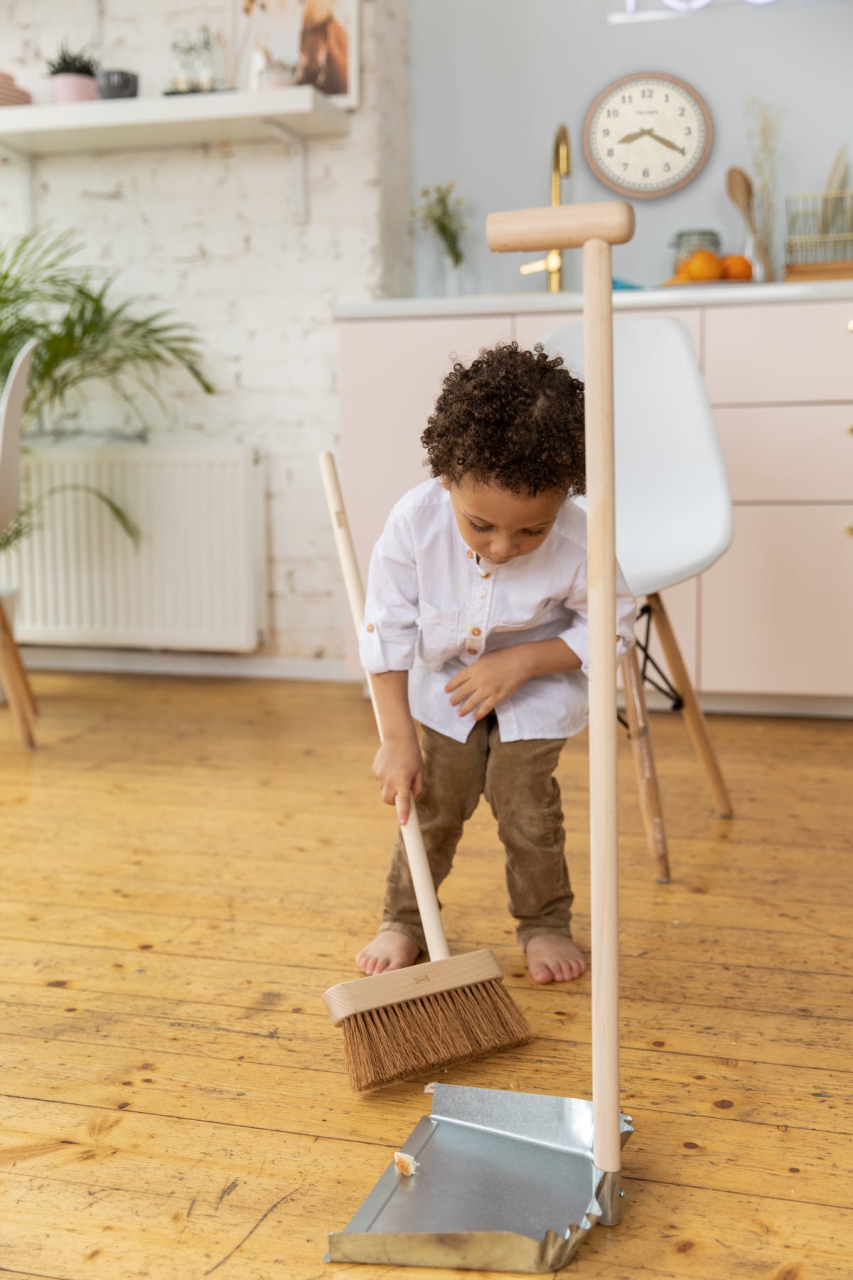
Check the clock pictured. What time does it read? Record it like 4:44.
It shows 8:20
